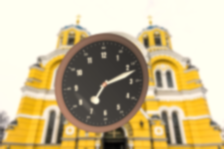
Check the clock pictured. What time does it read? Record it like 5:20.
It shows 7:12
